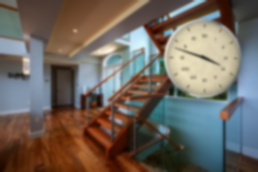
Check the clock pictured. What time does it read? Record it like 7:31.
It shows 3:48
